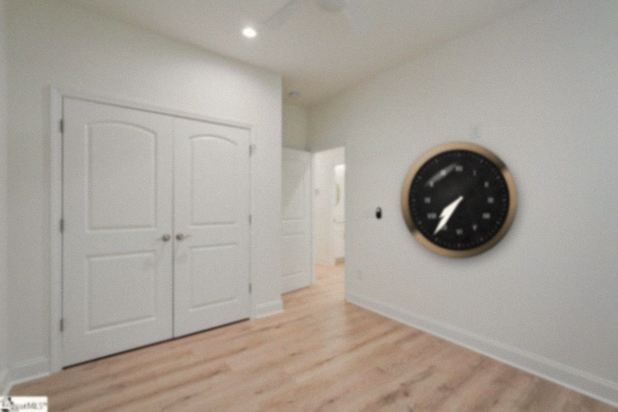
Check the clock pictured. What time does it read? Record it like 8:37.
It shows 7:36
